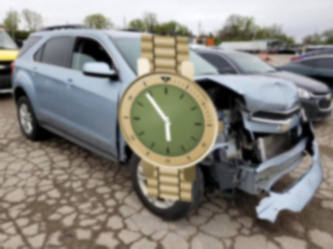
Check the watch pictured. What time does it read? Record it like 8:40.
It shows 5:54
